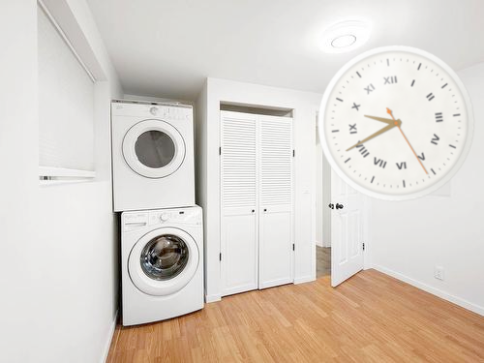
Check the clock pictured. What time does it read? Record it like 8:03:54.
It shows 9:41:26
